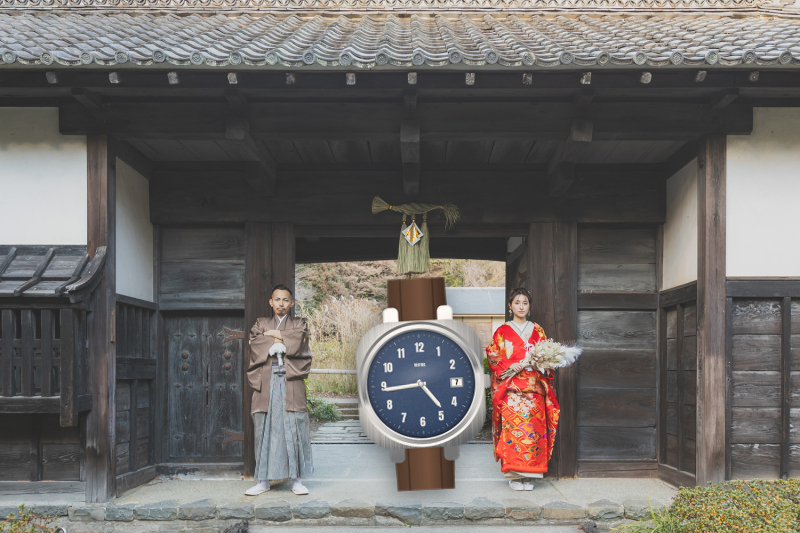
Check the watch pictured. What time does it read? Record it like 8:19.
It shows 4:44
